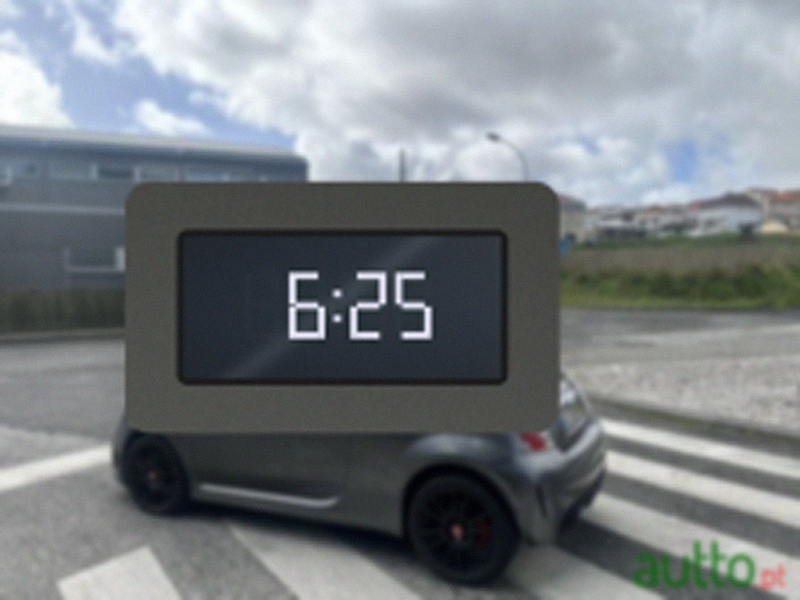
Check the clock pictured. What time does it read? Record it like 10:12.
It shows 6:25
